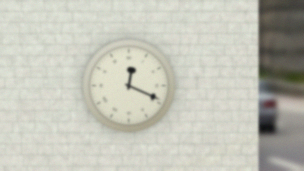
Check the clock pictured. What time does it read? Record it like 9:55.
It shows 12:19
